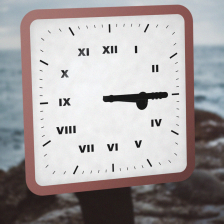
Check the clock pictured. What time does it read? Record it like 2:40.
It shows 3:15
